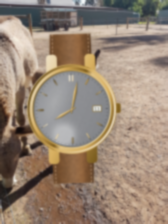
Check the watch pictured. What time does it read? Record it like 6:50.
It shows 8:02
